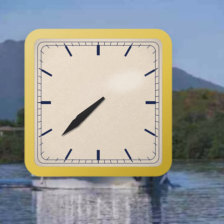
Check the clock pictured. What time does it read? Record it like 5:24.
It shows 7:38
